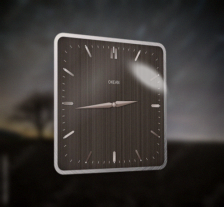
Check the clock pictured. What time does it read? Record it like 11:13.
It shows 2:44
